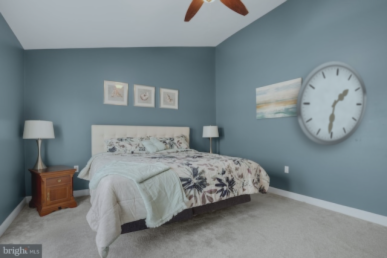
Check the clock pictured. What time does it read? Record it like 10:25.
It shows 1:31
